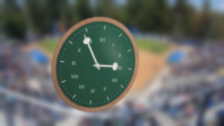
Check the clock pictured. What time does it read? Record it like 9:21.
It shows 2:54
